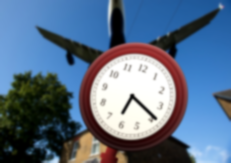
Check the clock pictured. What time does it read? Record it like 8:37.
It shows 6:19
